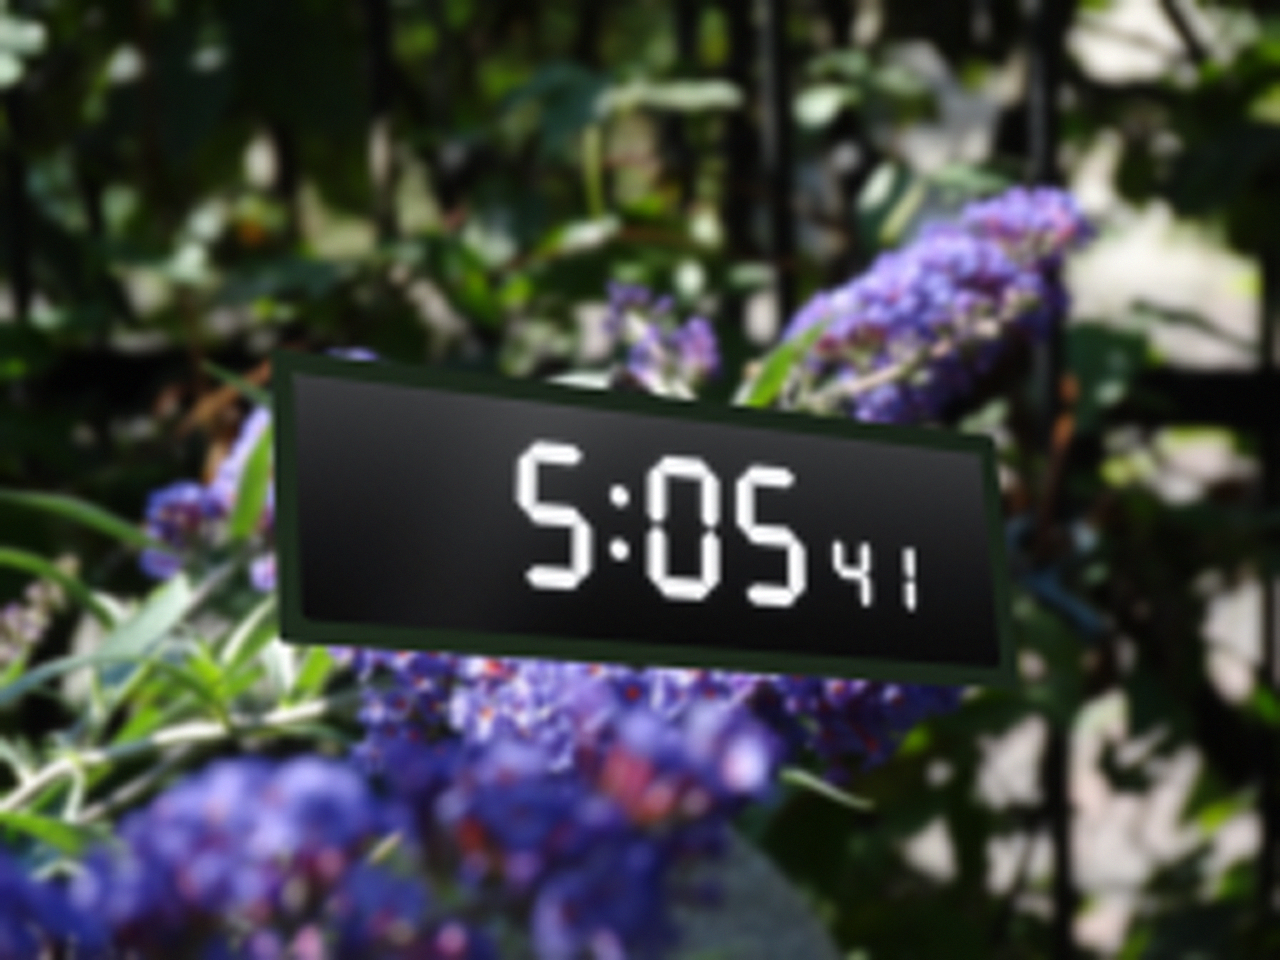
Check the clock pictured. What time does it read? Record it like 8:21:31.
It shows 5:05:41
